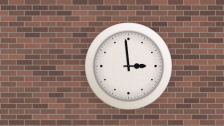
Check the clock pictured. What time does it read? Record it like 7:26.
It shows 2:59
